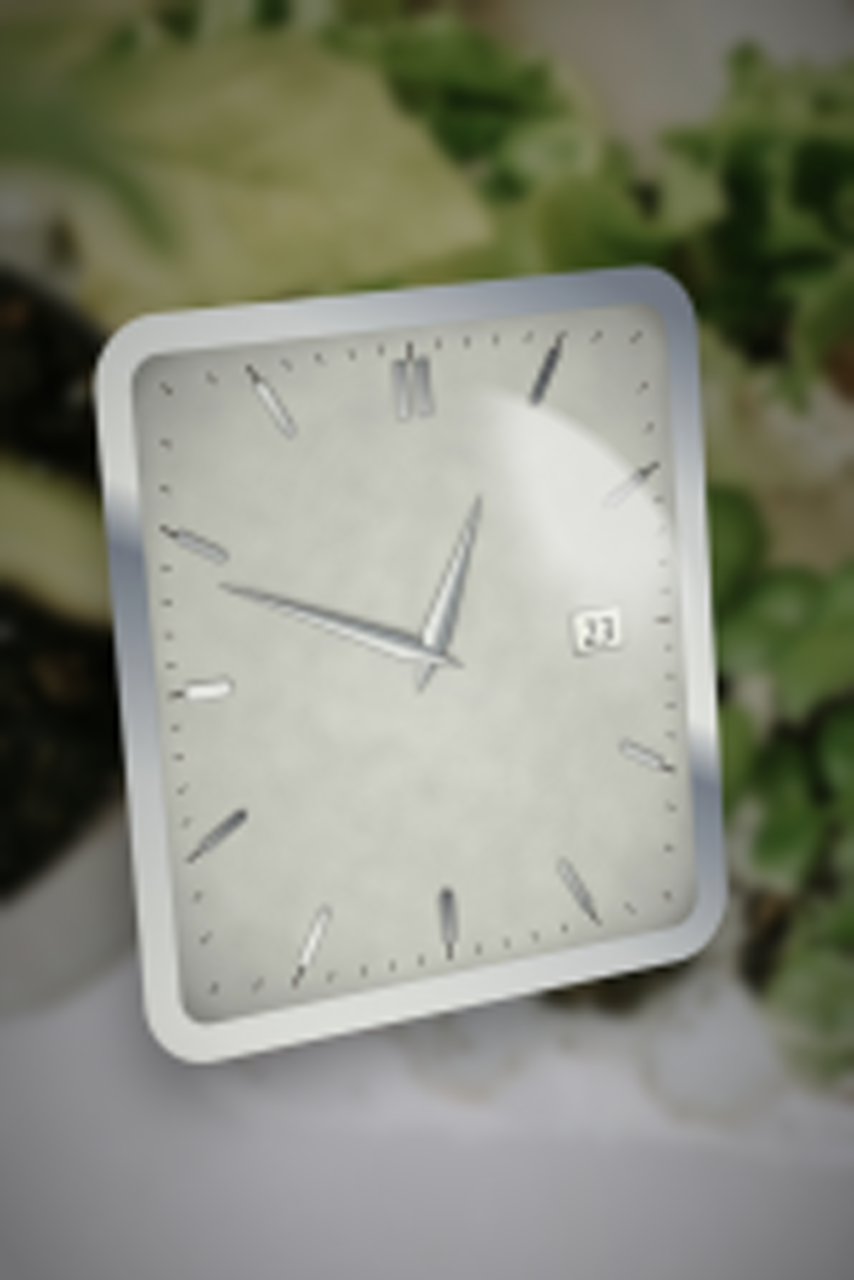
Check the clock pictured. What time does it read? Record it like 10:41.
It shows 12:49
